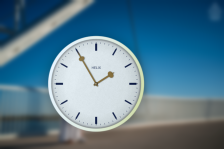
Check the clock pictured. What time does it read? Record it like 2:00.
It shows 1:55
